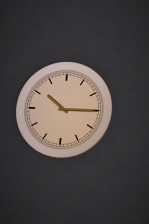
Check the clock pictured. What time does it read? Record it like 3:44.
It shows 10:15
